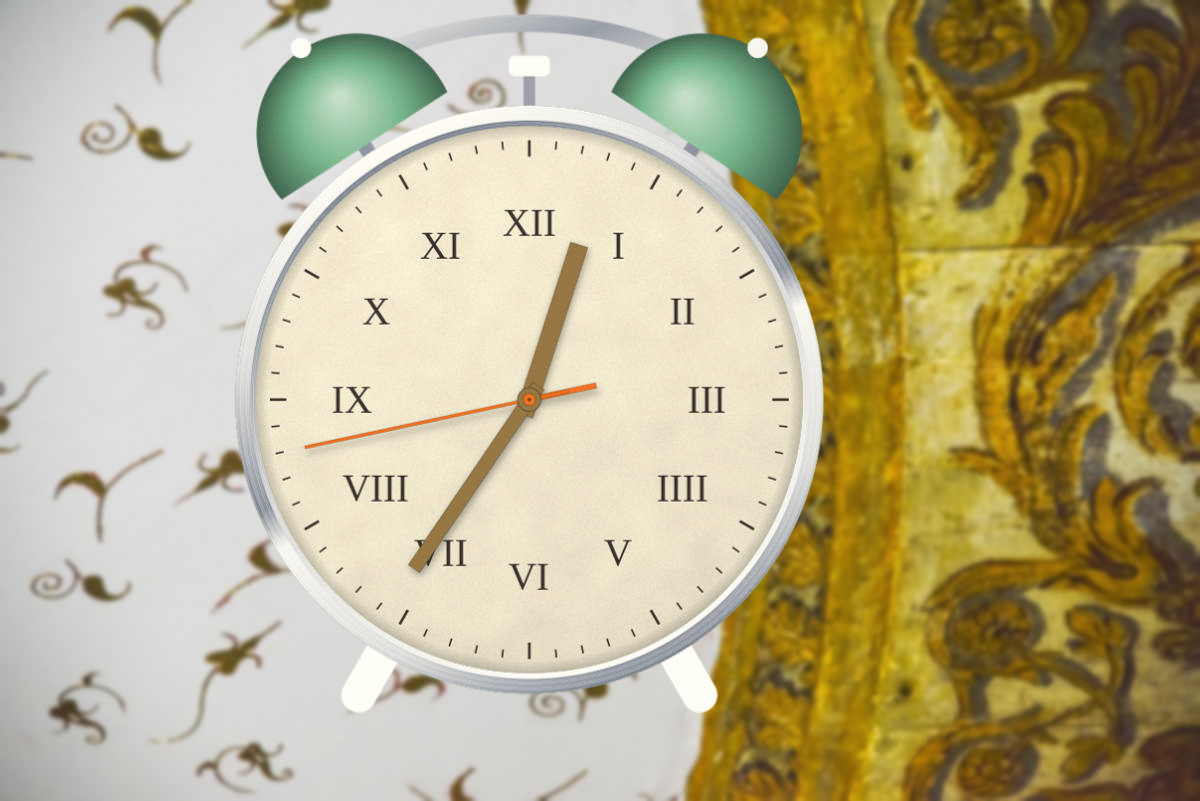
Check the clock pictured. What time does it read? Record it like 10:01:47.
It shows 12:35:43
